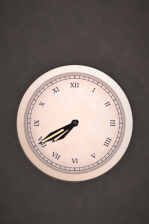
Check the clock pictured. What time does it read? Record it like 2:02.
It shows 7:40
